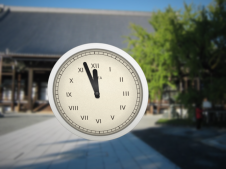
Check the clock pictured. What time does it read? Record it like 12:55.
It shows 11:57
